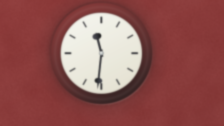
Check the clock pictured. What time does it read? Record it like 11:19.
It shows 11:31
